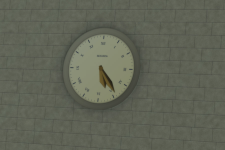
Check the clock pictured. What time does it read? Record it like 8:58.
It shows 5:24
